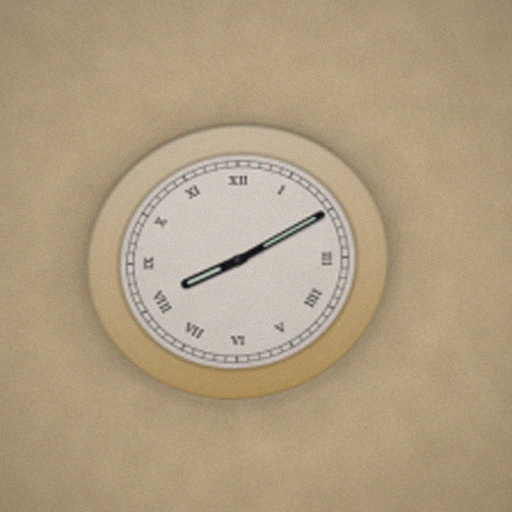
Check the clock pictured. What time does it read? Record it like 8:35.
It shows 8:10
